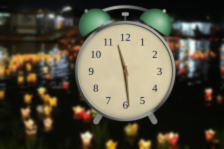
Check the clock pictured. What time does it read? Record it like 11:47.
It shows 11:29
